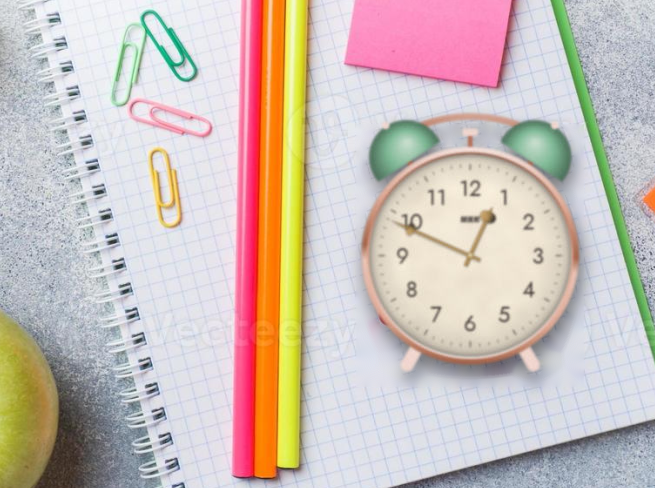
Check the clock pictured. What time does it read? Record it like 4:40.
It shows 12:49
